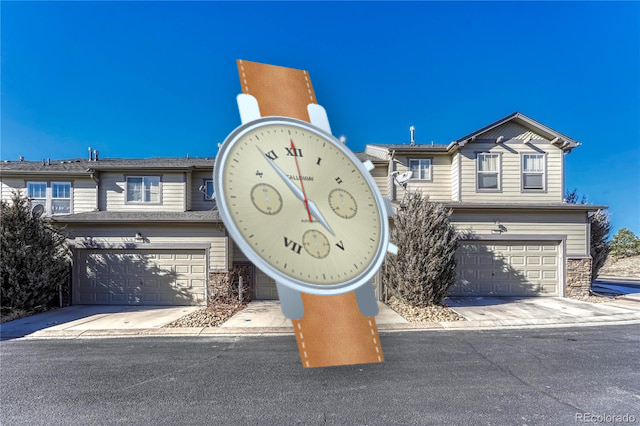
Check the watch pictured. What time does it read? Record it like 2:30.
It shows 4:54
